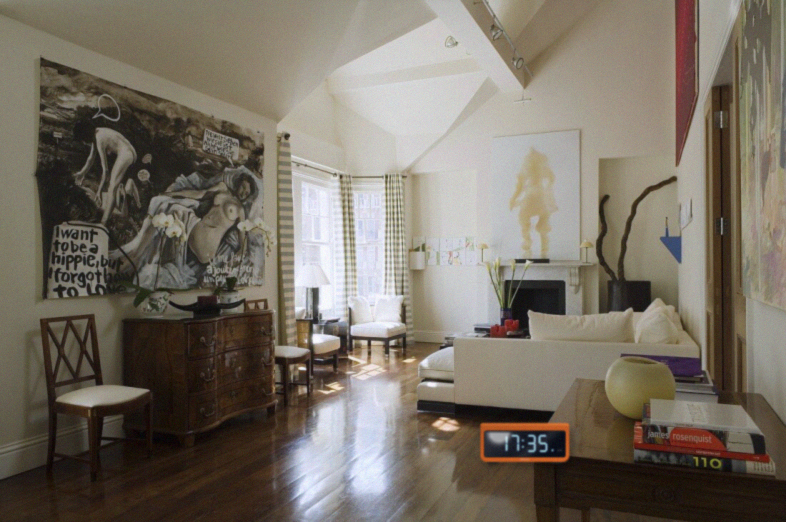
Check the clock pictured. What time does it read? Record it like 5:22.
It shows 17:35
